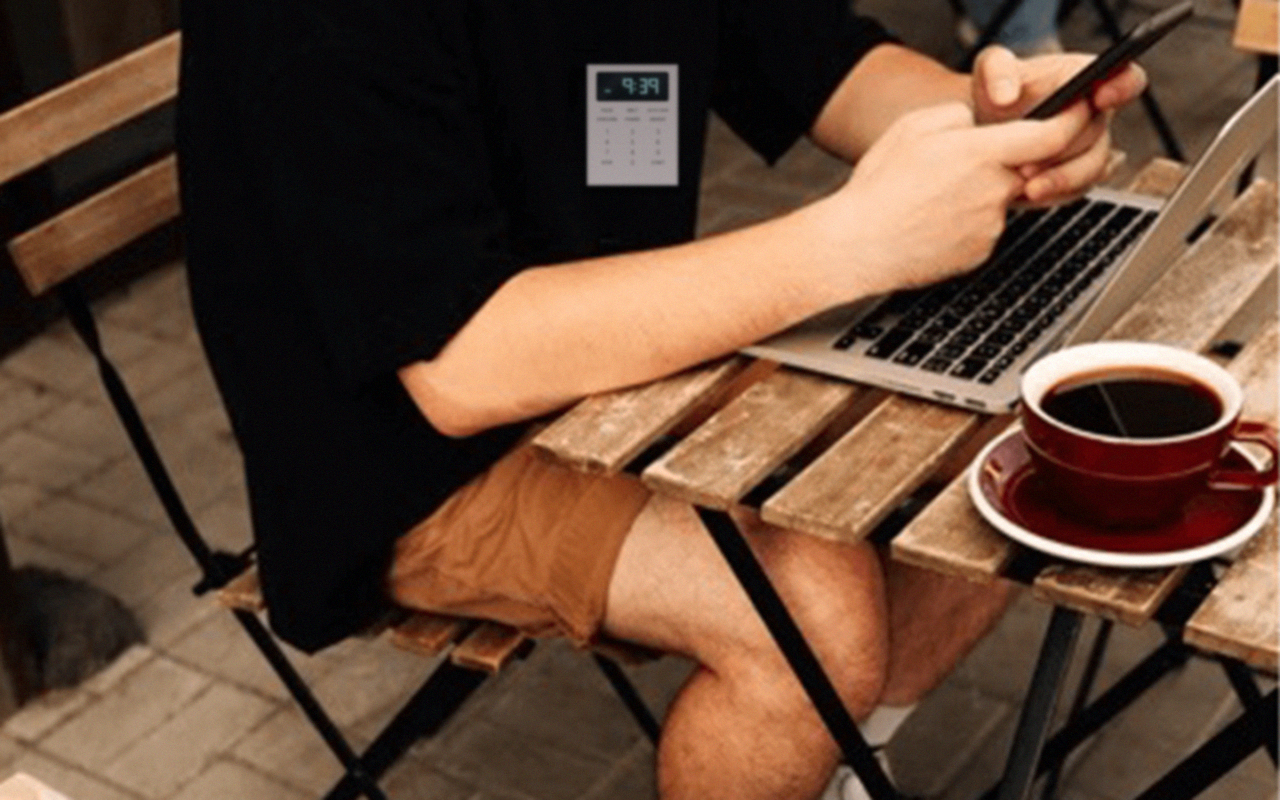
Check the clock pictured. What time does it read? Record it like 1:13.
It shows 9:39
